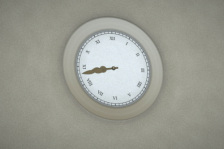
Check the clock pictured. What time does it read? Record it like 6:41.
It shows 8:43
